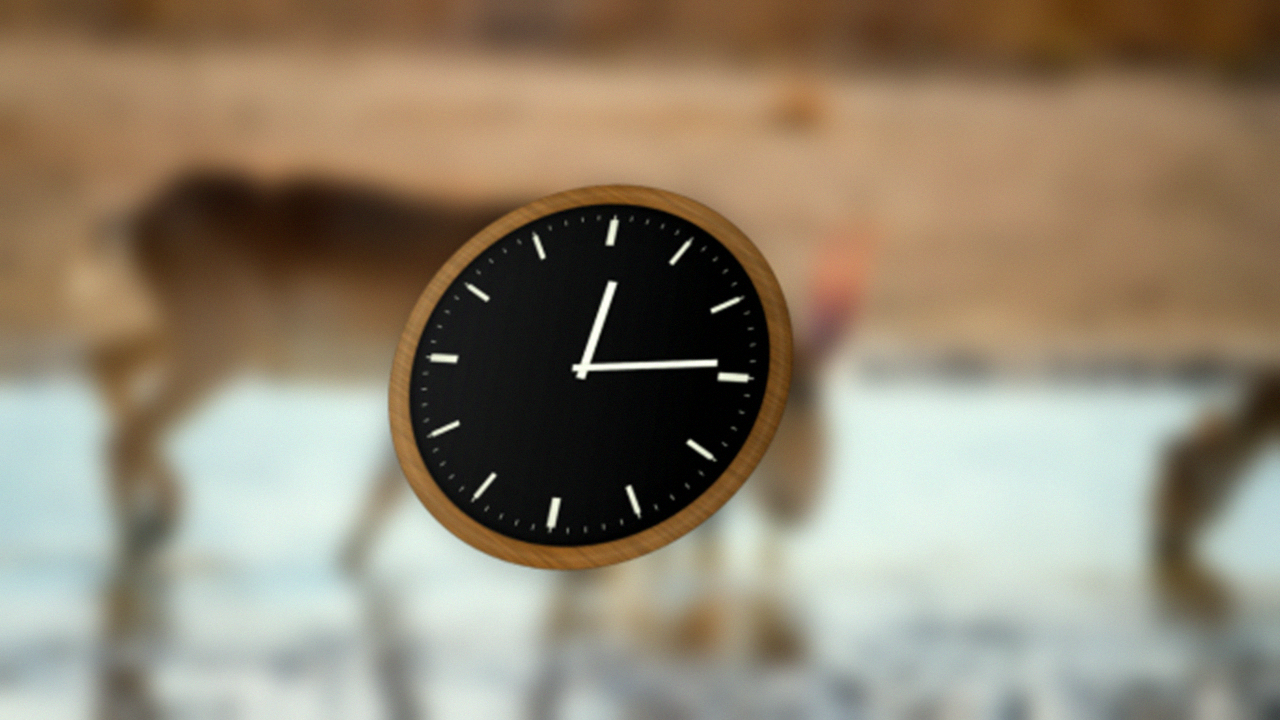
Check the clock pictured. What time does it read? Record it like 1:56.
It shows 12:14
